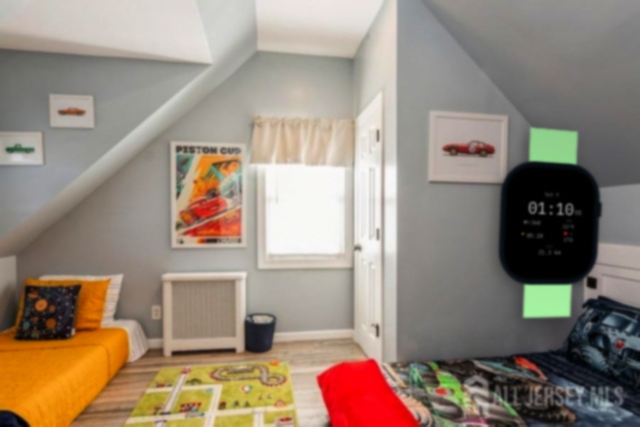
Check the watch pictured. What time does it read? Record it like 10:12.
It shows 1:10
